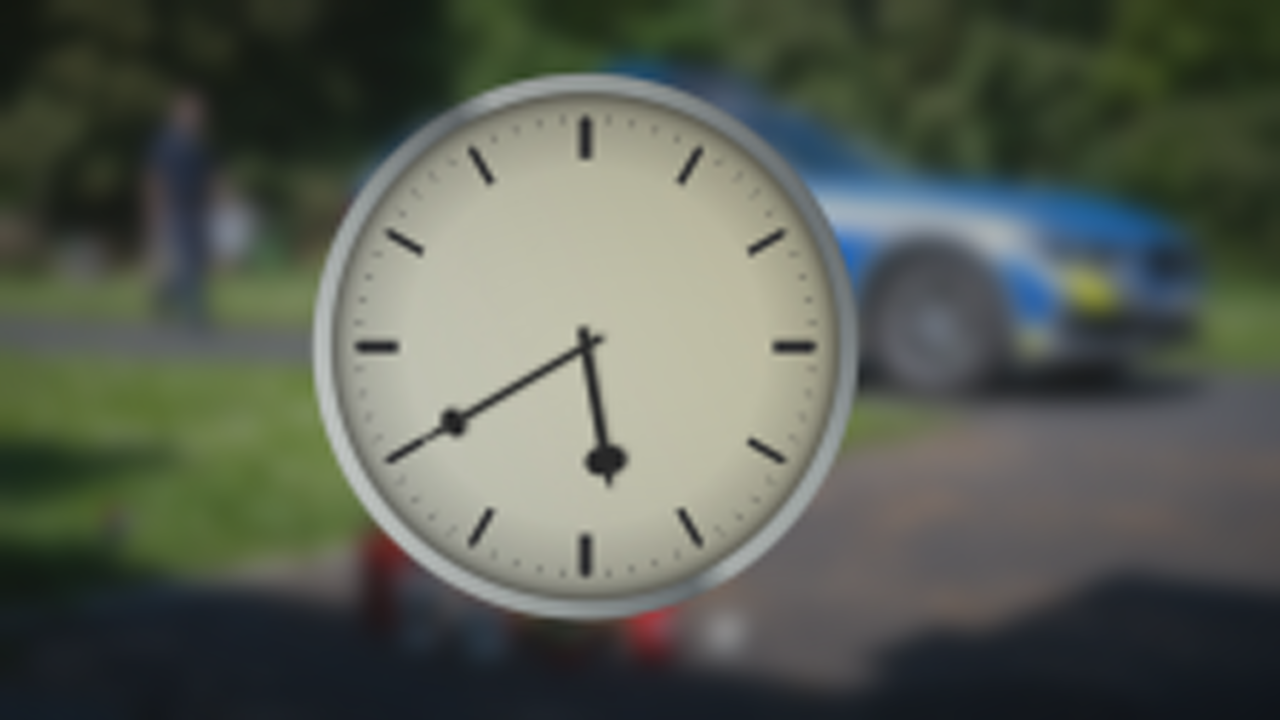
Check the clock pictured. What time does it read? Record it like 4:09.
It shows 5:40
